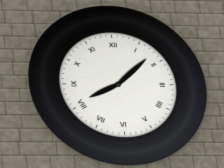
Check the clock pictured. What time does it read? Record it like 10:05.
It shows 8:08
